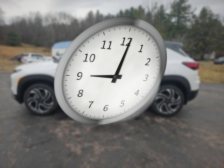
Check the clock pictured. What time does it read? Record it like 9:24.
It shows 9:01
